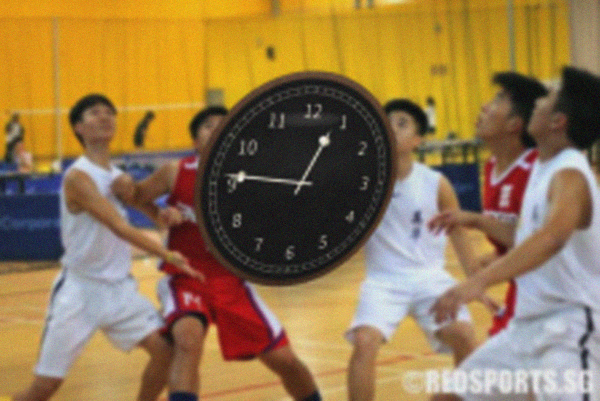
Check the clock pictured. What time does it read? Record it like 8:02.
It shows 12:46
